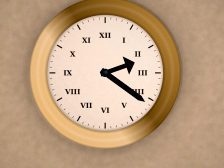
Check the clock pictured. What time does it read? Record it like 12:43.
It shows 2:21
